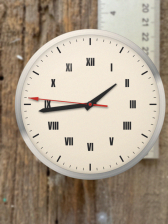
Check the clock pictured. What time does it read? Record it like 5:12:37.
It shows 1:43:46
